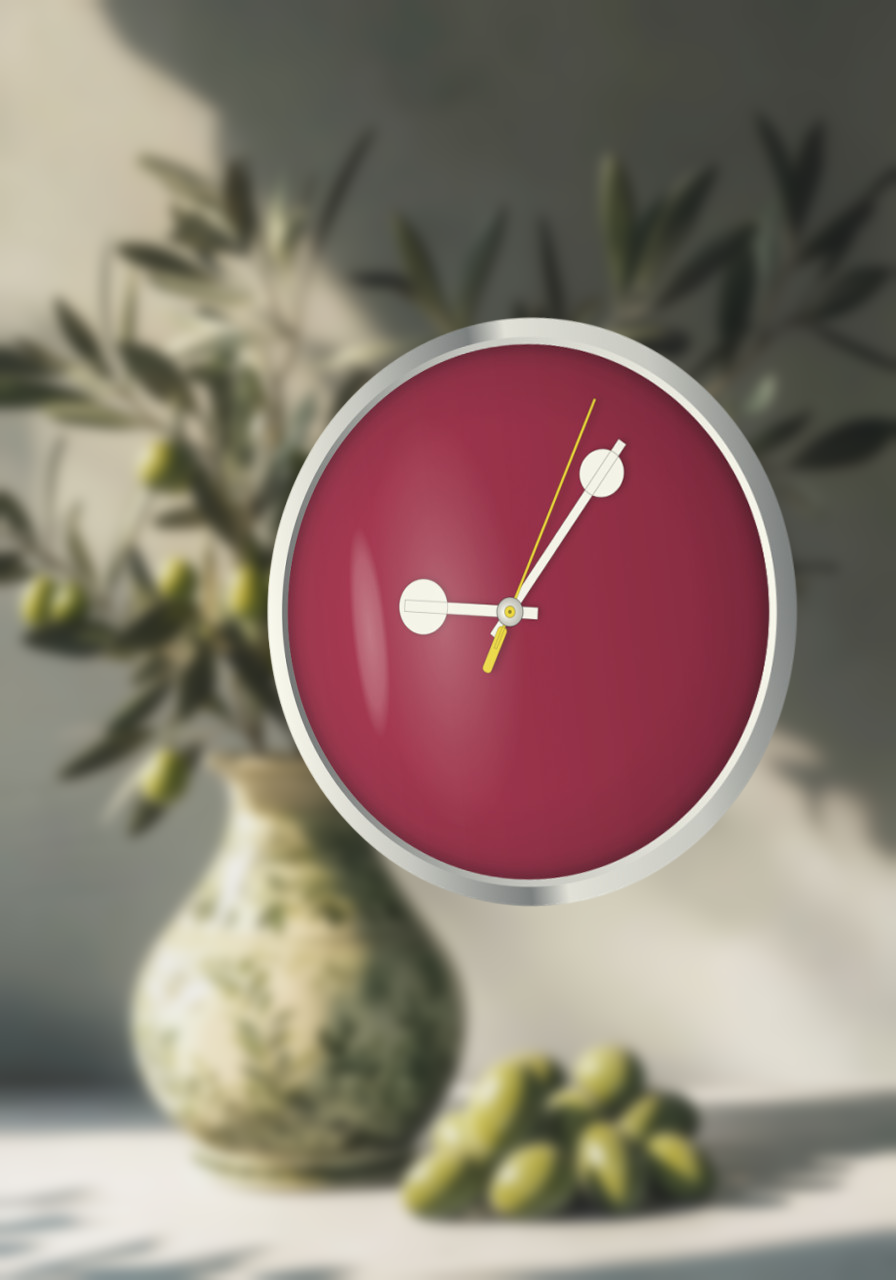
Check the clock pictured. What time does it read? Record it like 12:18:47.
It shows 9:06:04
